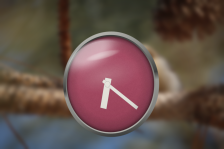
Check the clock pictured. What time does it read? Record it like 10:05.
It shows 6:21
